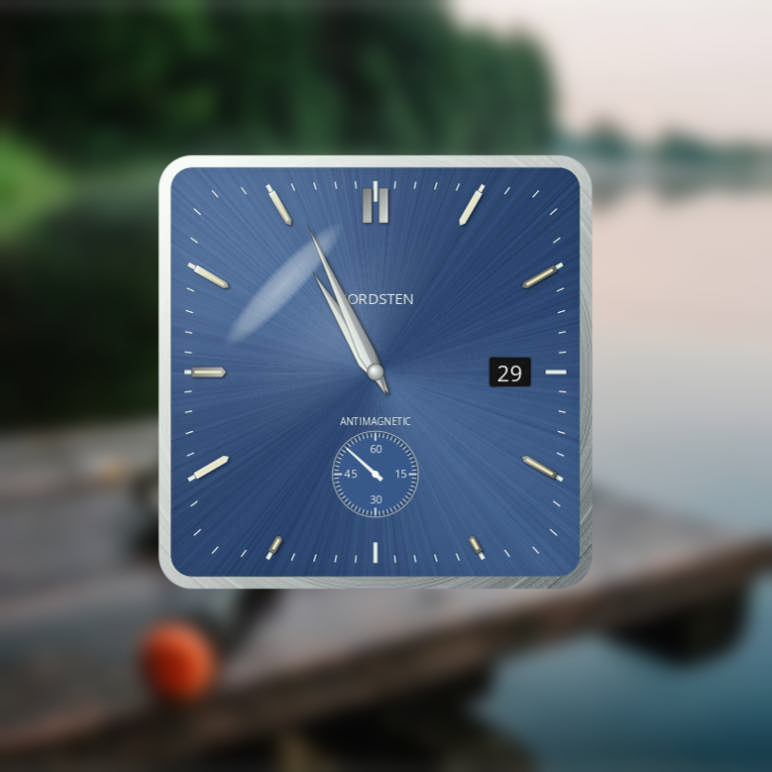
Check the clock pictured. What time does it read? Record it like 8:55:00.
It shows 10:55:52
